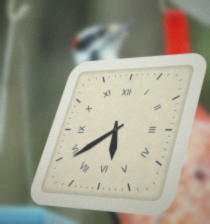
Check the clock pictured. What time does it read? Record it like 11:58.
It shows 5:39
